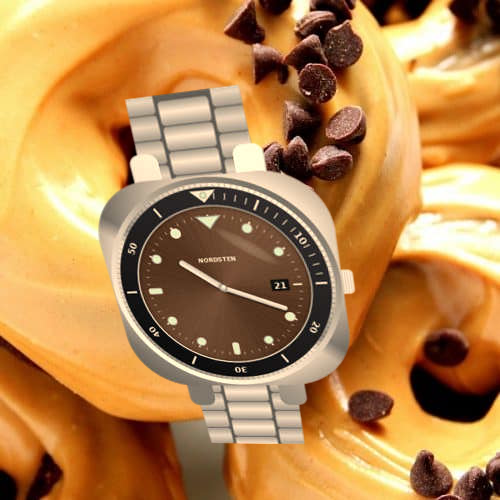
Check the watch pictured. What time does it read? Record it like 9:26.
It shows 10:19
